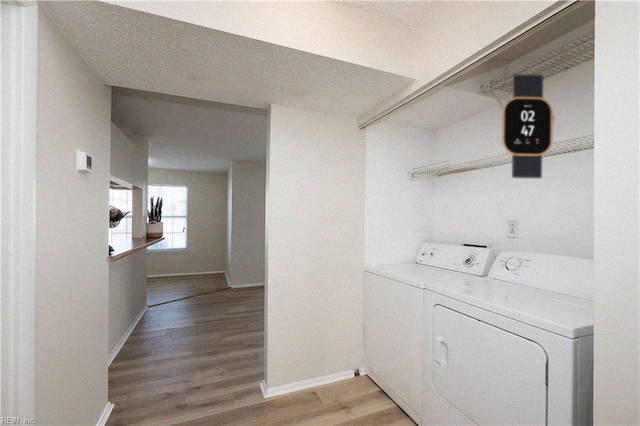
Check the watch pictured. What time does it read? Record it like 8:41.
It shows 2:47
